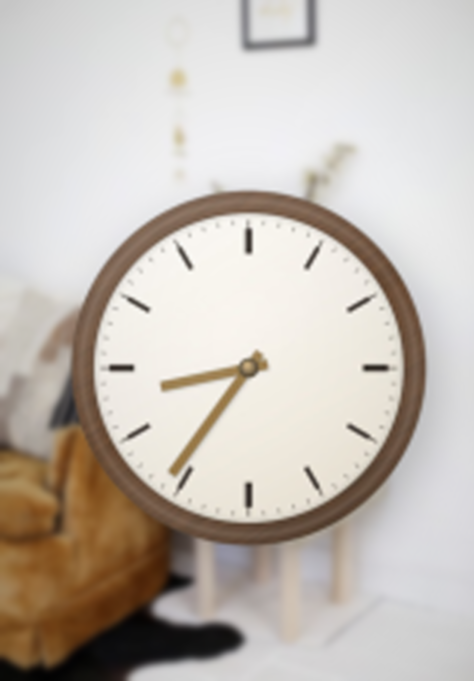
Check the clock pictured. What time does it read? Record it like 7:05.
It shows 8:36
